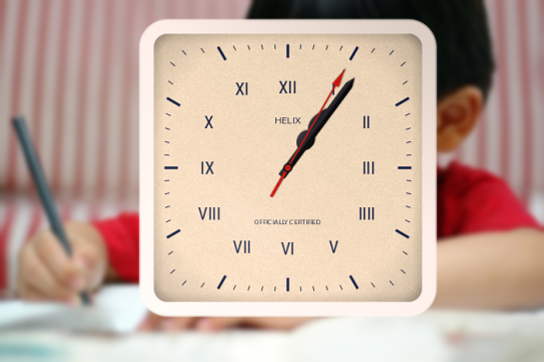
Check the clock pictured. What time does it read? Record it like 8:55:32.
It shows 1:06:05
